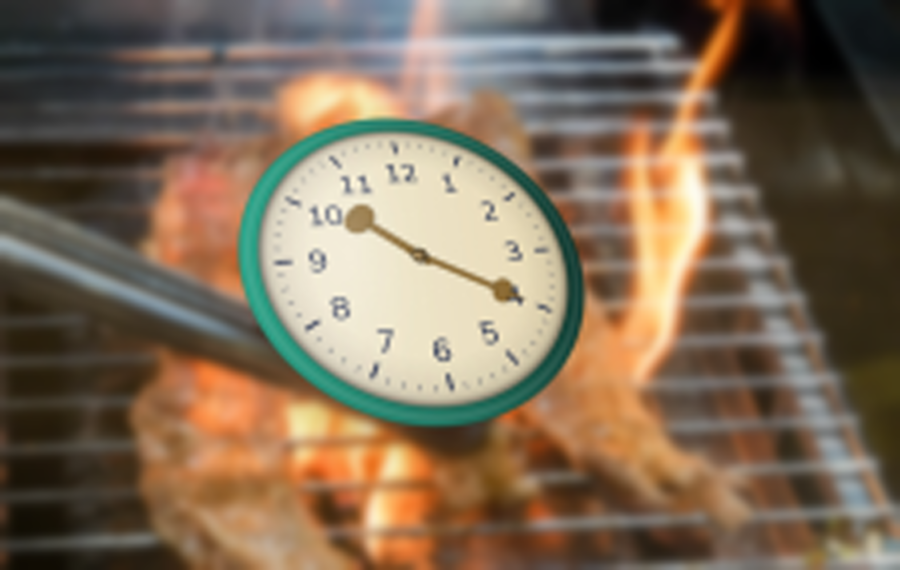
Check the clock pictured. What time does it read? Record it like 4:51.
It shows 10:20
